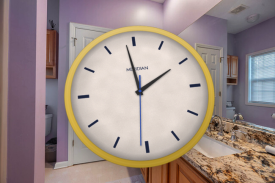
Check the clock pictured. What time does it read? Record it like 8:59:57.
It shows 1:58:31
